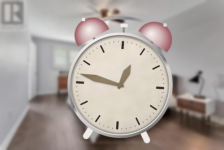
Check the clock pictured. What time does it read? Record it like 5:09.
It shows 12:47
